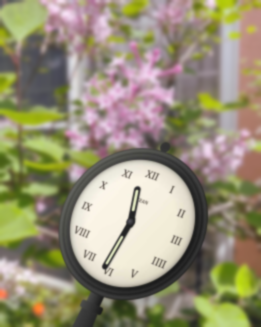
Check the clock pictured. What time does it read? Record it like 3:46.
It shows 11:31
